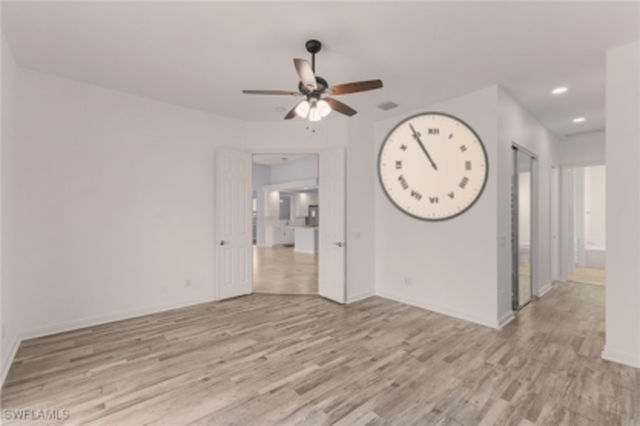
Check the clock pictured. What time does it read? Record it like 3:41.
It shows 10:55
